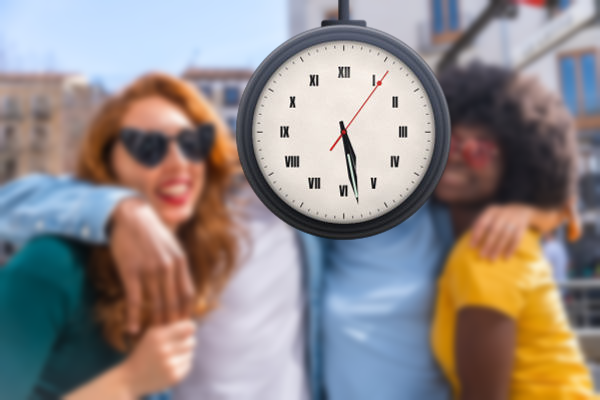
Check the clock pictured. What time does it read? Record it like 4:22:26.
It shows 5:28:06
